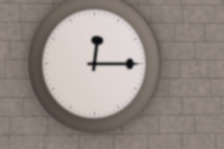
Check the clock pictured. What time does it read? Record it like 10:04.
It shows 12:15
